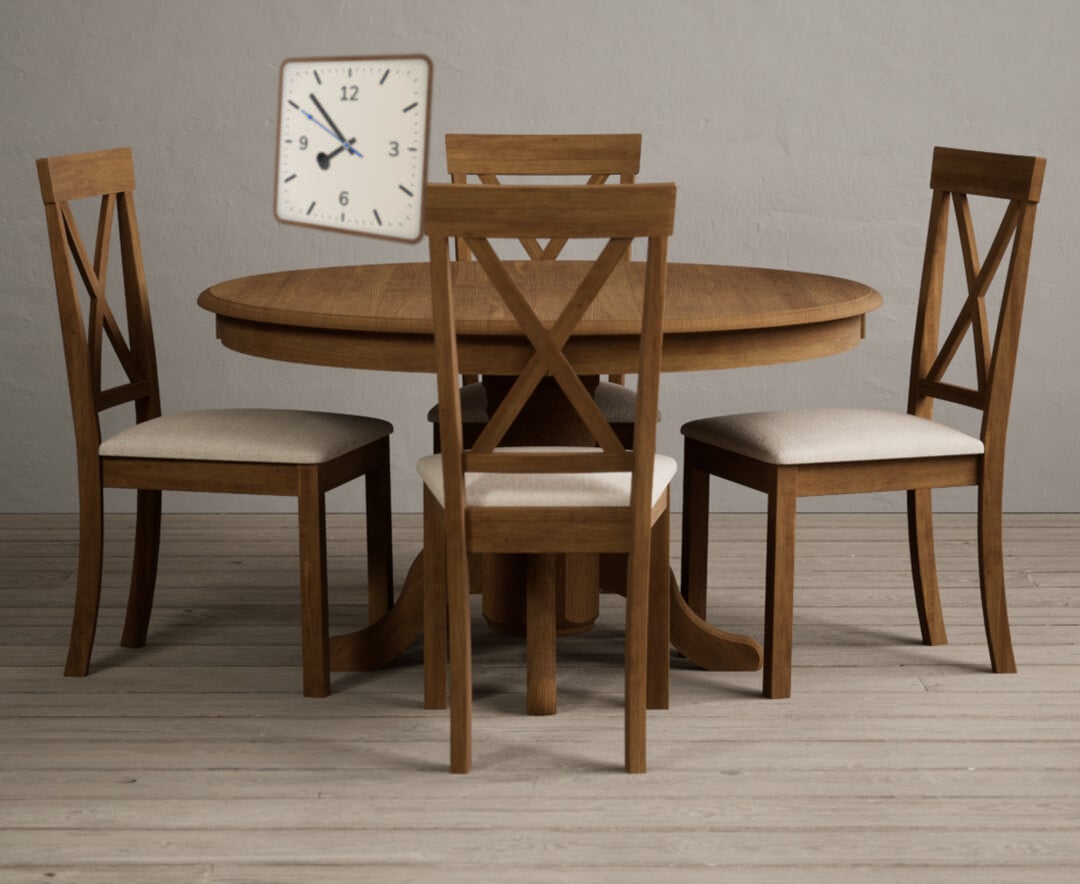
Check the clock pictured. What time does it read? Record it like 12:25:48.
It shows 7:52:50
